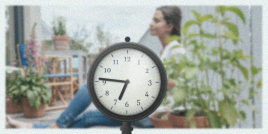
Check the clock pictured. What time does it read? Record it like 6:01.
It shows 6:46
